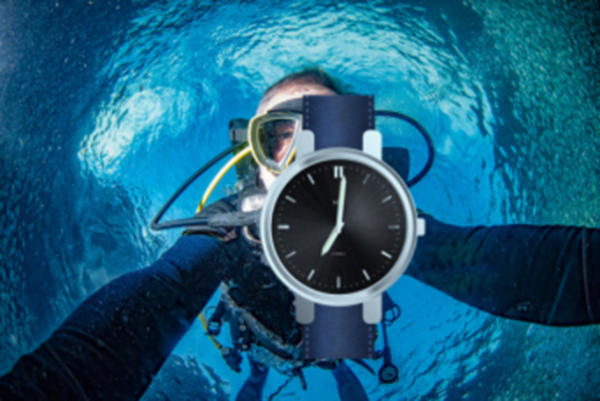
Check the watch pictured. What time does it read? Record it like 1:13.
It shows 7:01
